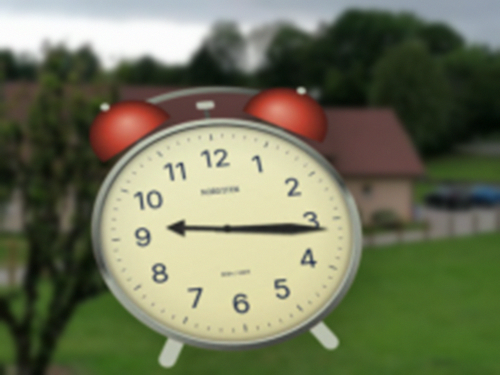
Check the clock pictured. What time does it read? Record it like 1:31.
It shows 9:16
